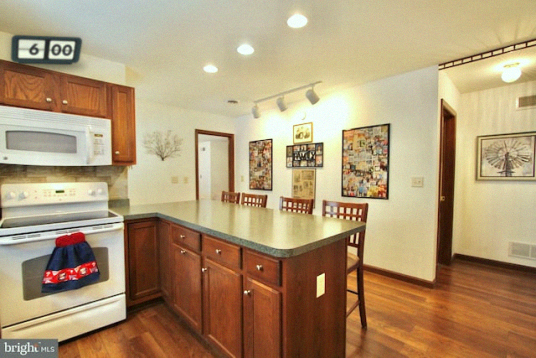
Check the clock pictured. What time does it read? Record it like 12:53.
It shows 6:00
